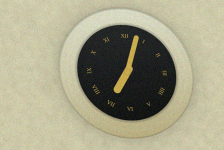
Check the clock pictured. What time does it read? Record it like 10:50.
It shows 7:03
